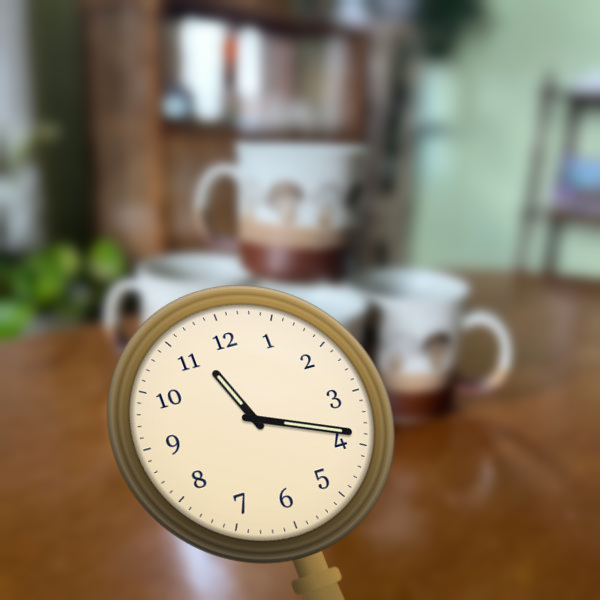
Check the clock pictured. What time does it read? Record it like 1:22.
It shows 11:19
